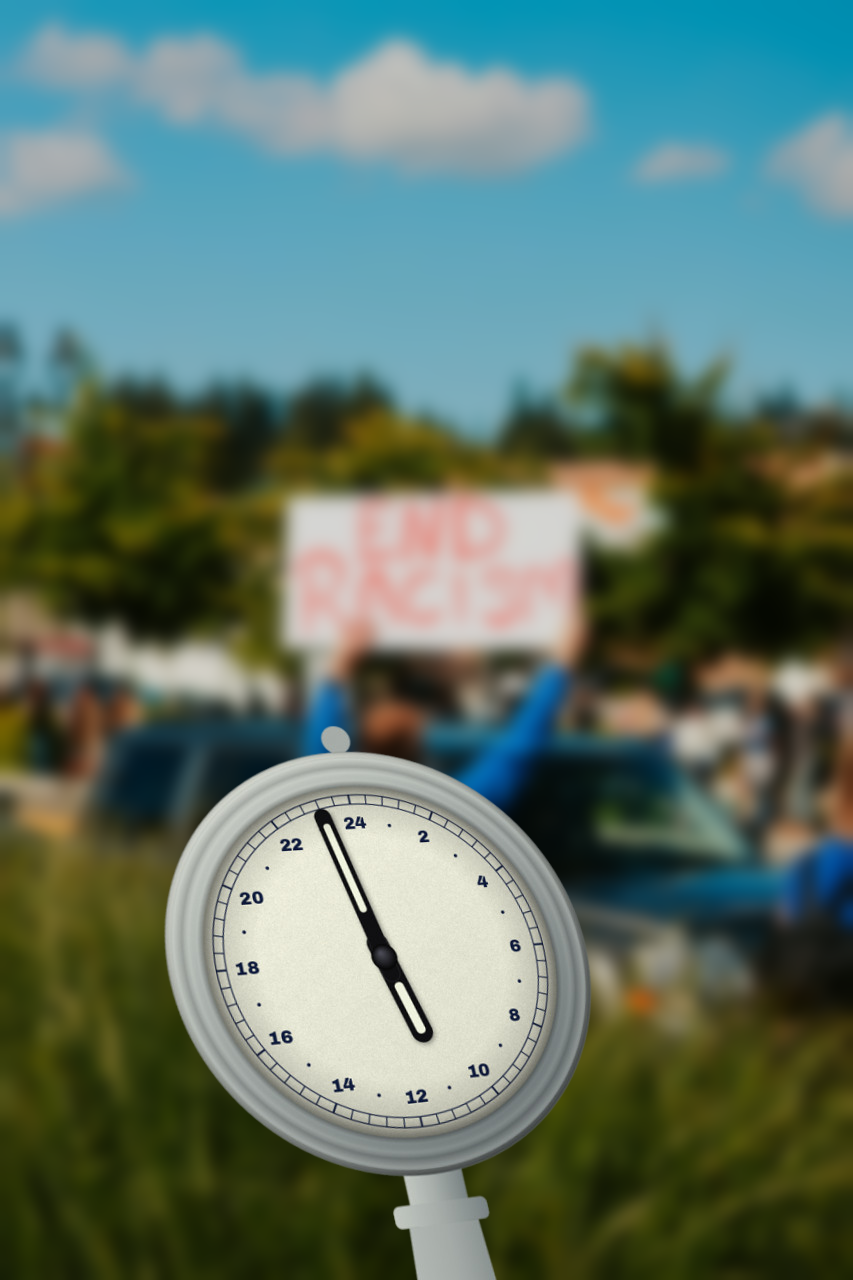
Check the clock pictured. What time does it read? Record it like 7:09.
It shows 10:58
